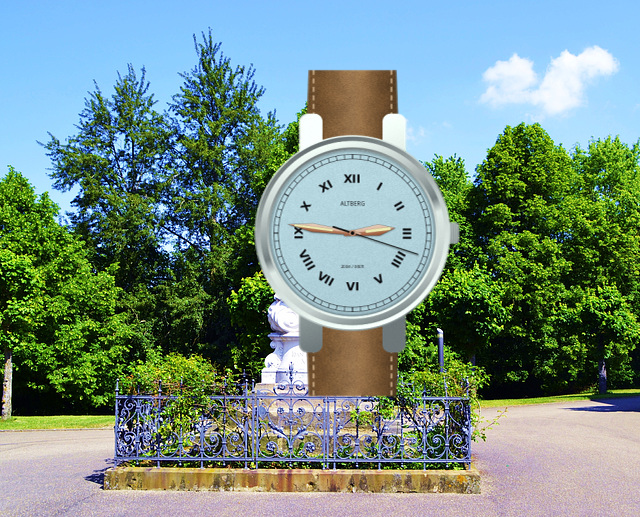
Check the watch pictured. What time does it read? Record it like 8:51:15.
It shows 2:46:18
